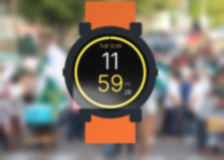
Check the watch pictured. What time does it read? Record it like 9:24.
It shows 11:59
